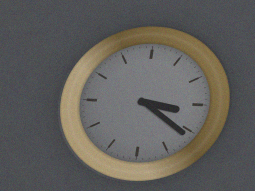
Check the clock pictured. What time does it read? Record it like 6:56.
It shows 3:21
